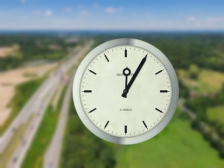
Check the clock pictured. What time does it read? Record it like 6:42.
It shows 12:05
